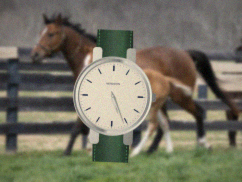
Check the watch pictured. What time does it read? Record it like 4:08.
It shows 5:26
